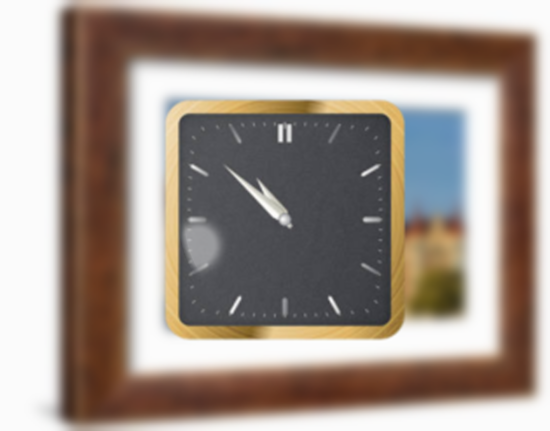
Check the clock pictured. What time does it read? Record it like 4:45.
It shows 10:52
